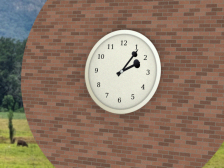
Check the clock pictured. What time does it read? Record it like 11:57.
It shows 2:06
